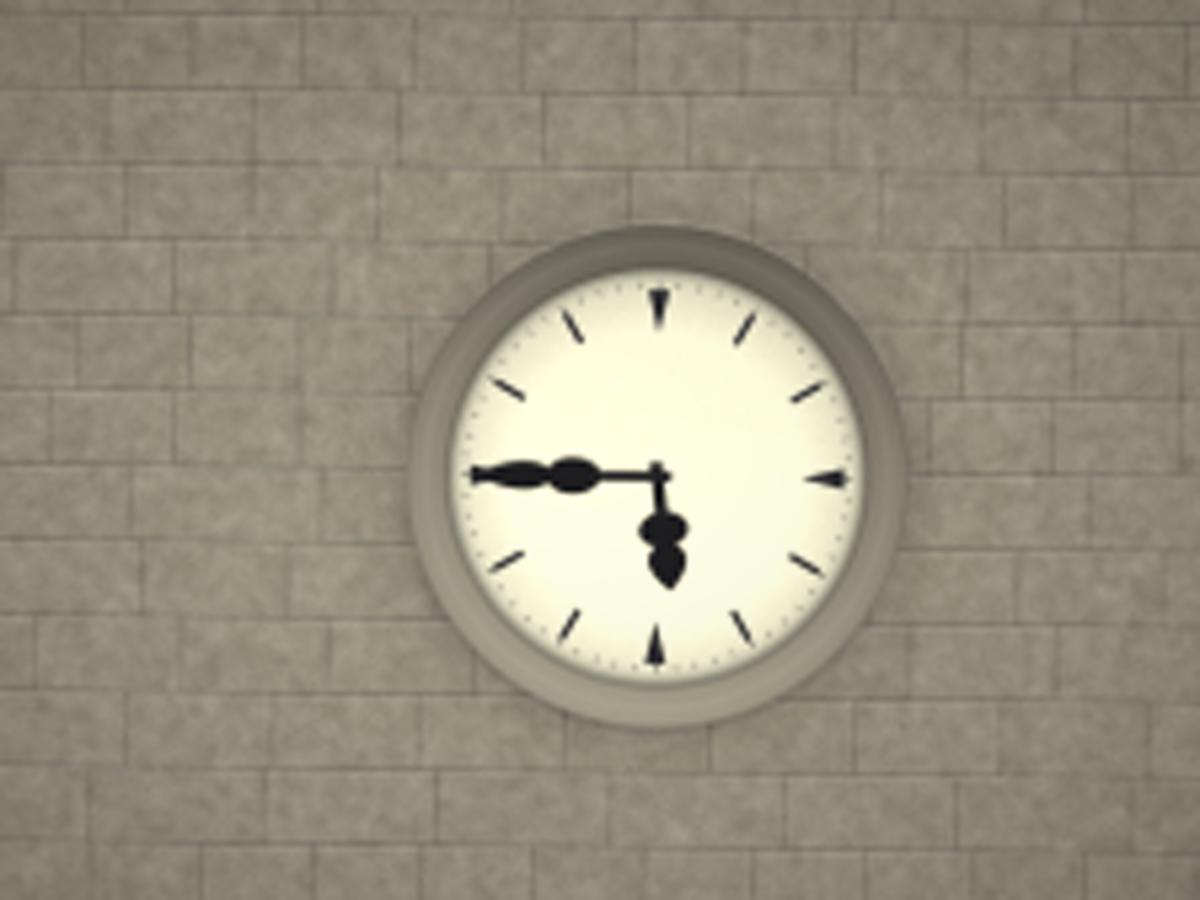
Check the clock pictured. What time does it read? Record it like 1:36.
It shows 5:45
